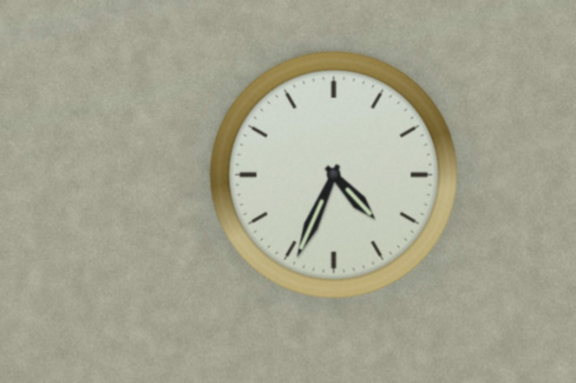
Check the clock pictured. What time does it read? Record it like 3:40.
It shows 4:34
